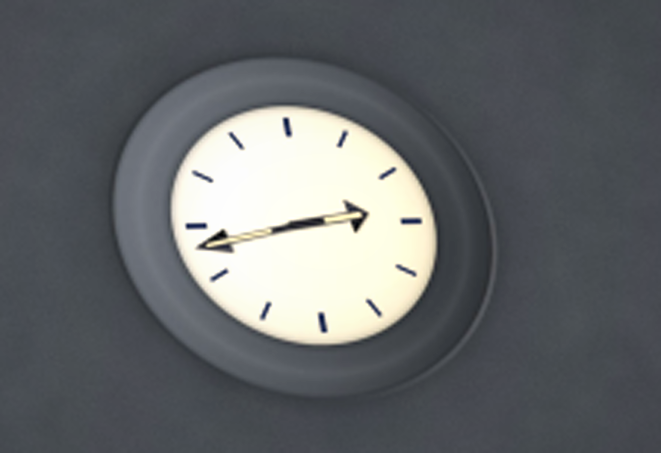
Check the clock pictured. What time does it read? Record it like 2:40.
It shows 2:43
